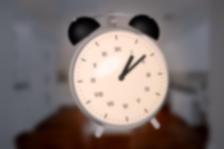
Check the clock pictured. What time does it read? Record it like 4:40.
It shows 1:09
